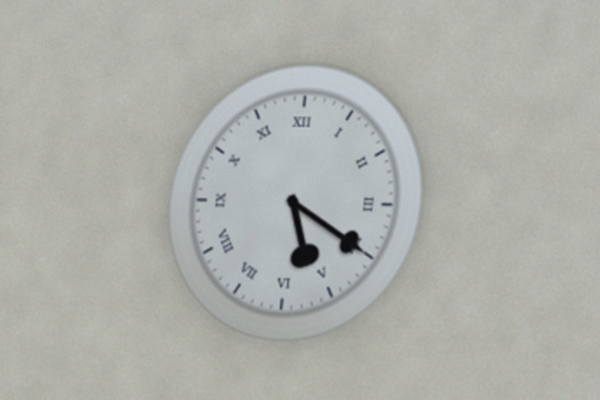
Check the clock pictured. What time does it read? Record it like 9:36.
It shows 5:20
